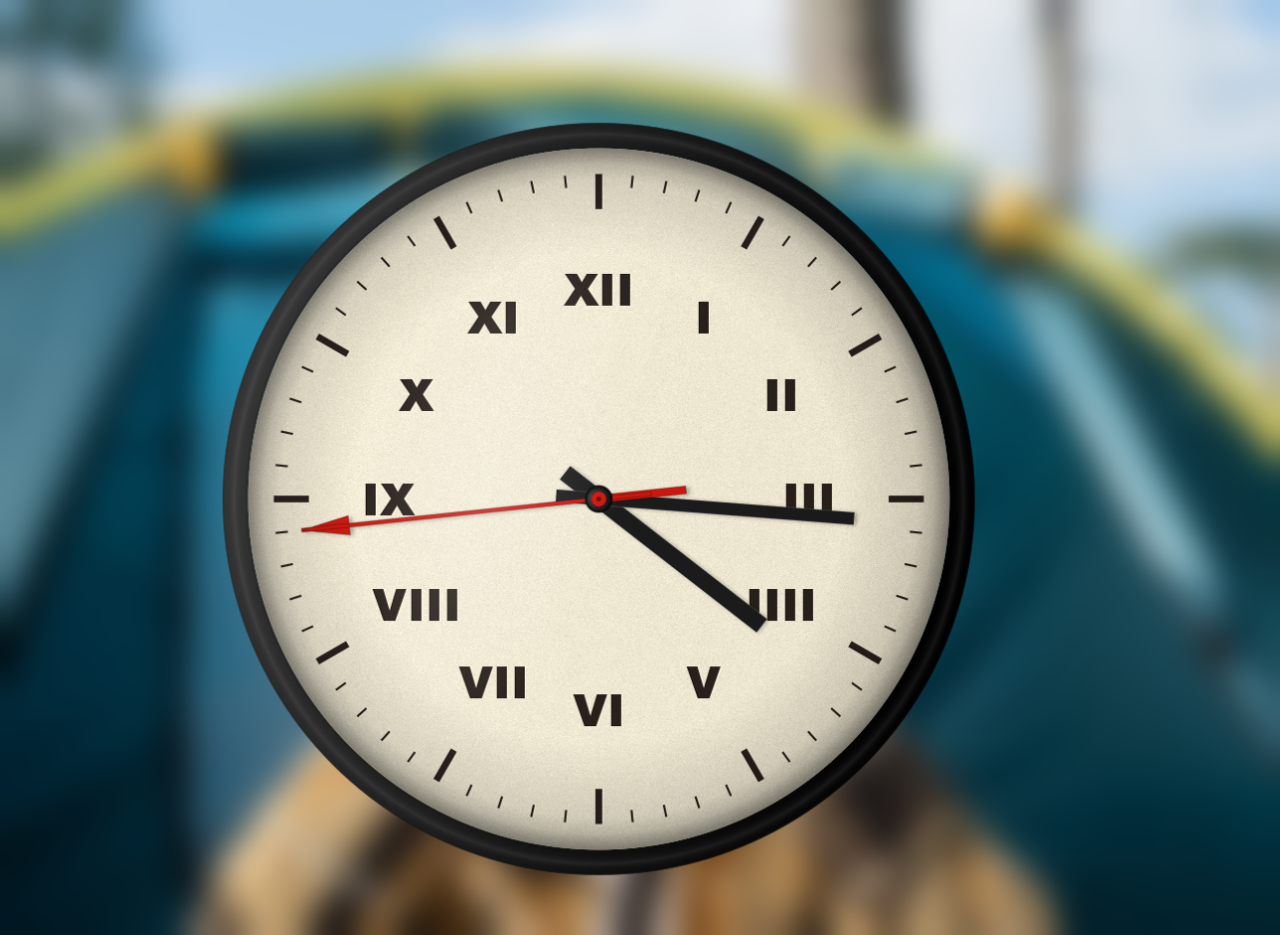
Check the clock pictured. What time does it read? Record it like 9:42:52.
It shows 4:15:44
